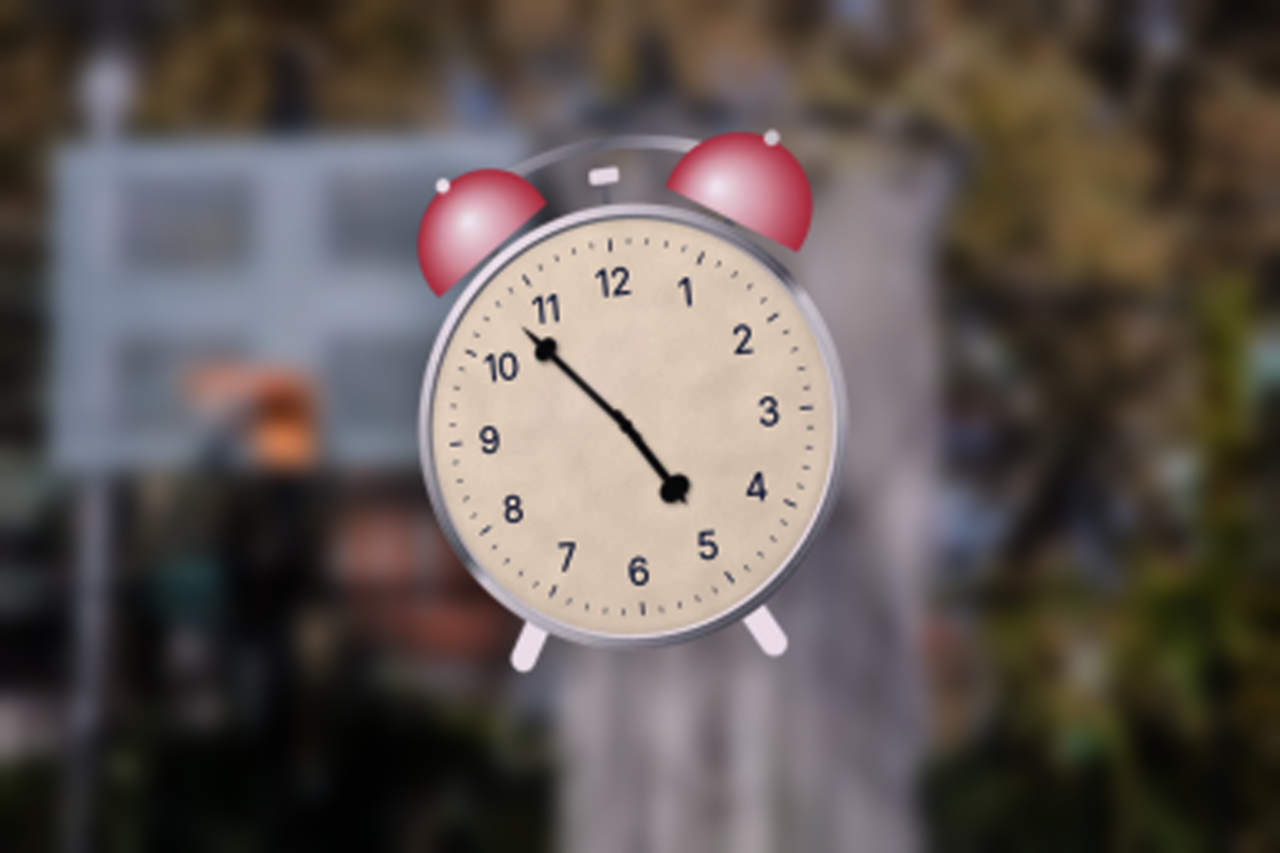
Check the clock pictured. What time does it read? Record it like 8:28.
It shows 4:53
